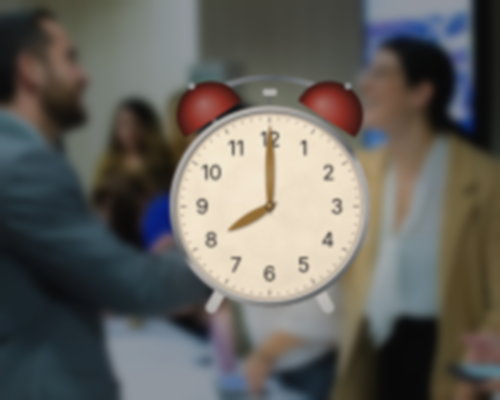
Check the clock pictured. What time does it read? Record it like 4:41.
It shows 8:00
